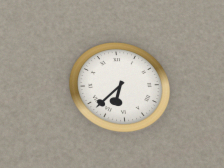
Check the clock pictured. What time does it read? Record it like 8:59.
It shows 6:38
